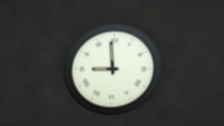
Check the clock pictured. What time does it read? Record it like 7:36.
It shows 8:59
